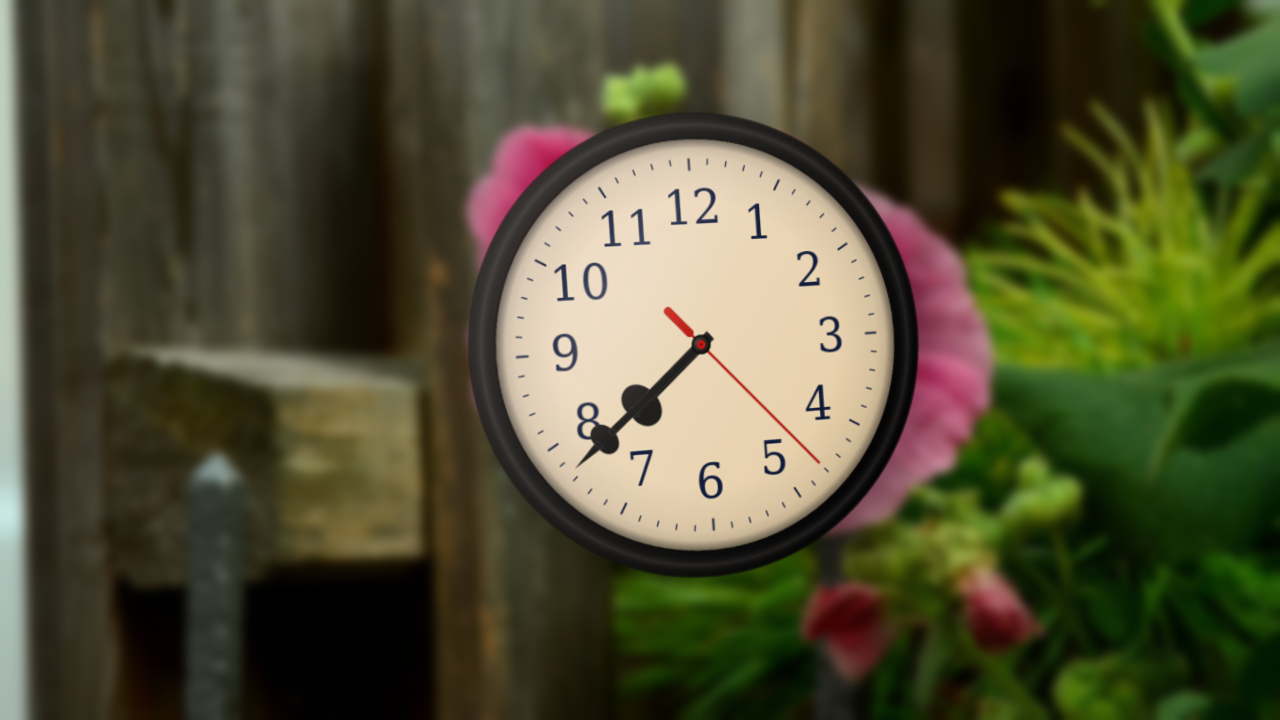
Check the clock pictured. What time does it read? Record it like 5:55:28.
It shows 7:38:23
